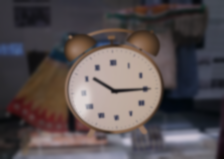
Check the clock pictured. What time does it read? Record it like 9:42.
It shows 10:15
